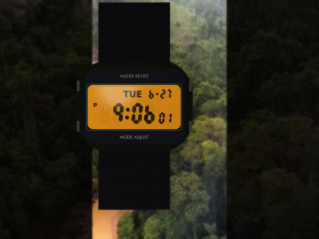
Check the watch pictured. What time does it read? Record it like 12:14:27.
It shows 9:06:01
